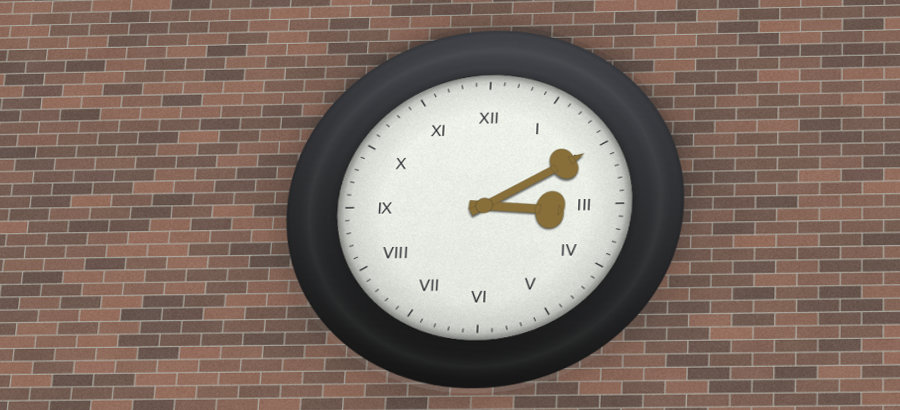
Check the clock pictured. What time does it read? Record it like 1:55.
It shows 3:10
